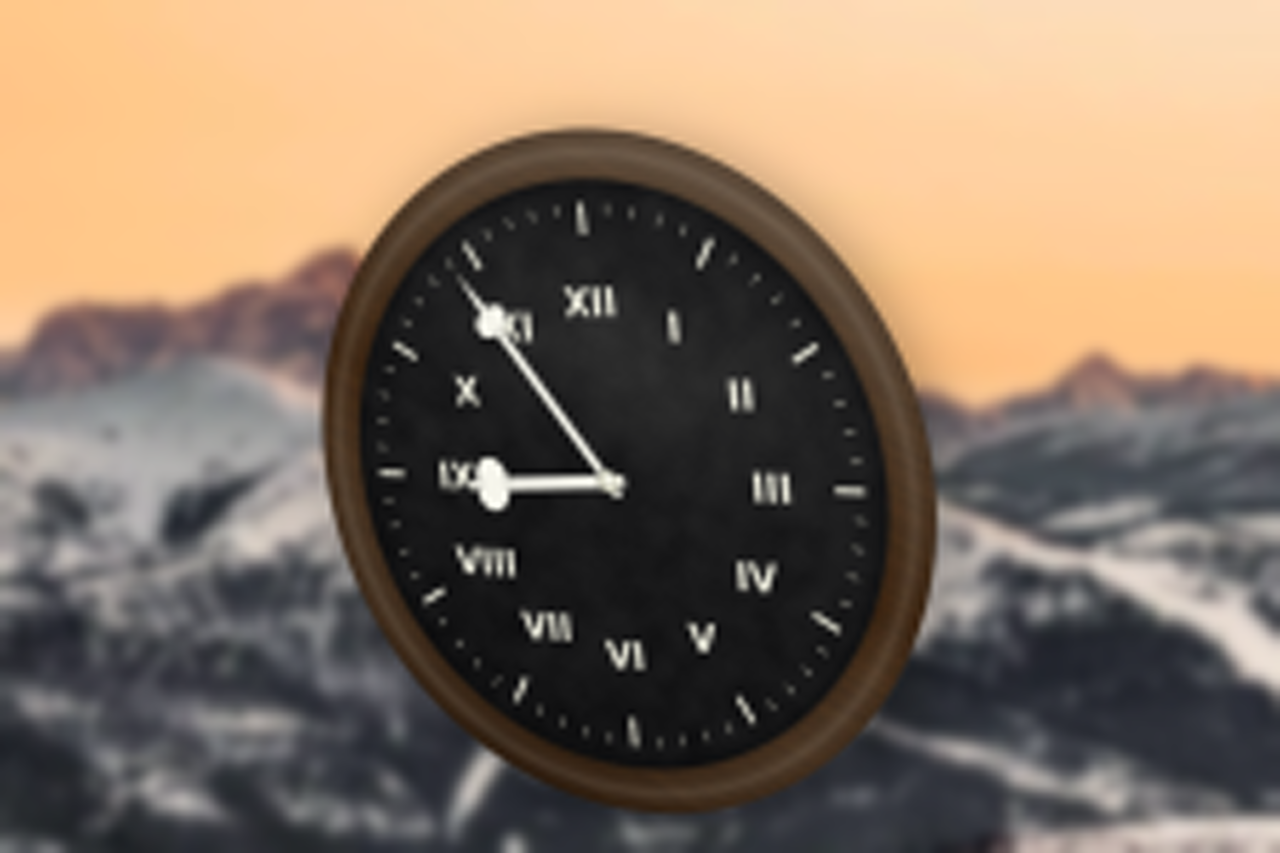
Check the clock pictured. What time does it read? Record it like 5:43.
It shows 8:54
